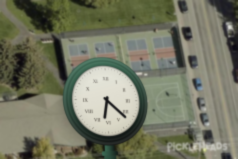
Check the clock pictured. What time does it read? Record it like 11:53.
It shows 6:22
